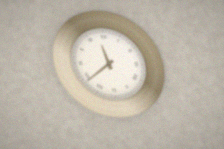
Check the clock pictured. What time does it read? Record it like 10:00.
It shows 11:39
